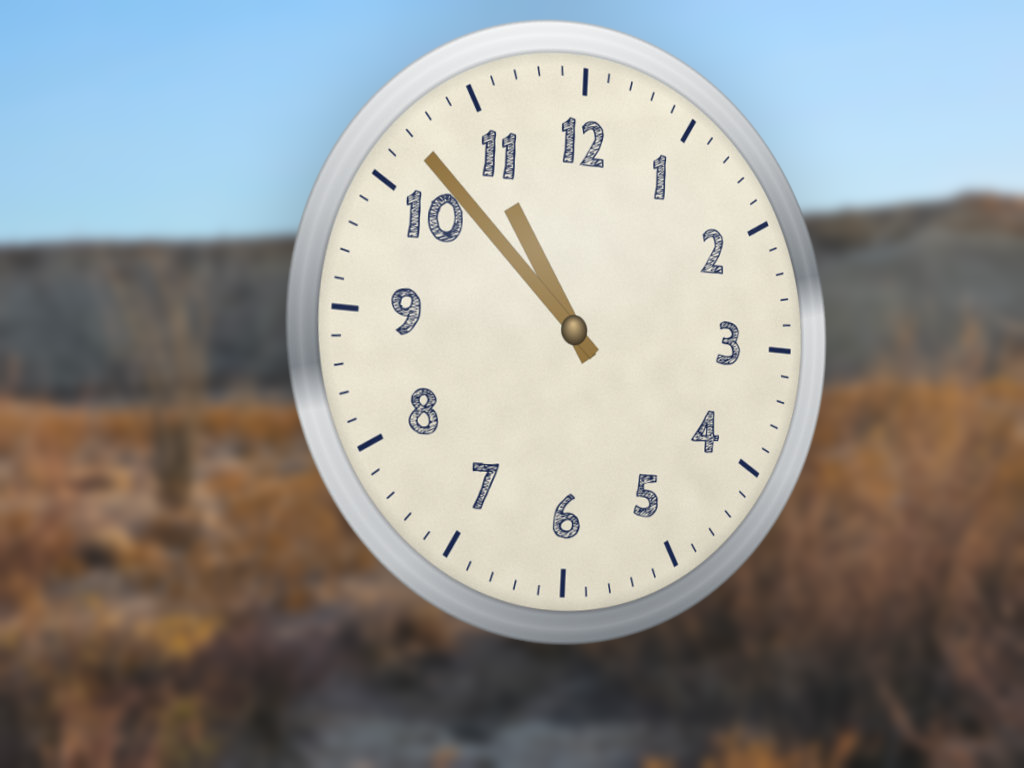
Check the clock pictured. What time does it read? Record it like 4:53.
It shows 10:52
